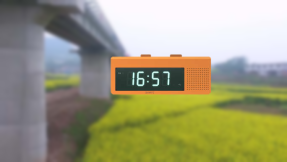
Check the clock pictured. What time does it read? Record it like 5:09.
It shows 16:57
